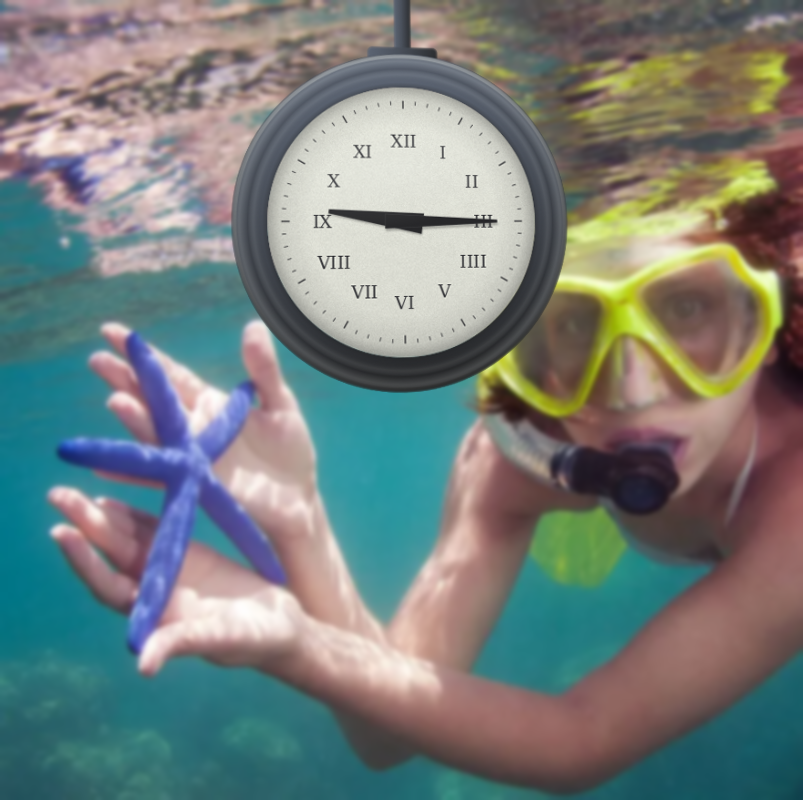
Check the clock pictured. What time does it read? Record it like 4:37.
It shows 9:15
